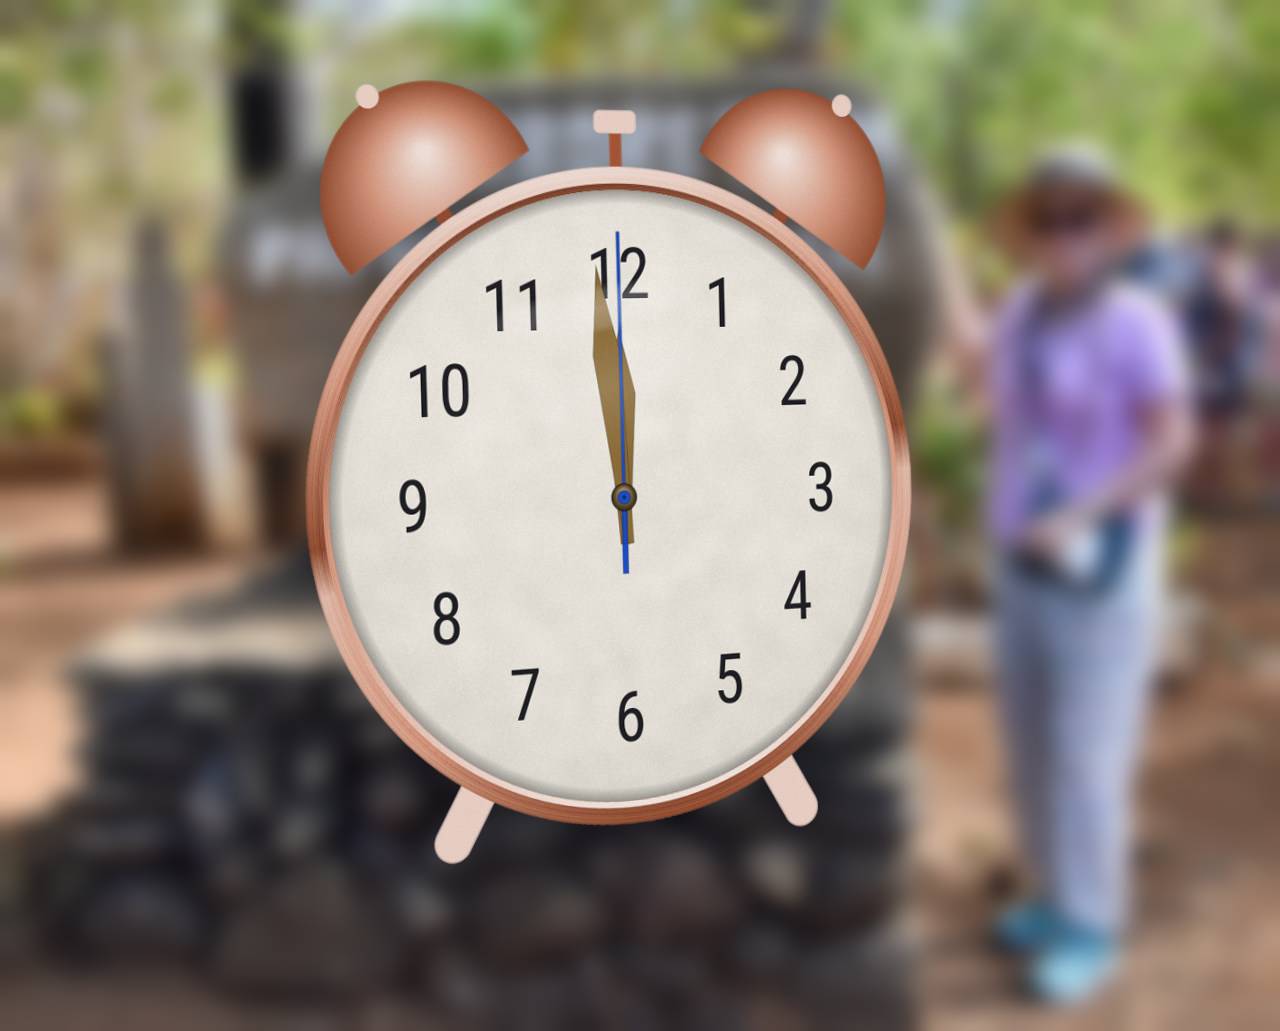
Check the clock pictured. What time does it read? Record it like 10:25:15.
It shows 11:59:00
